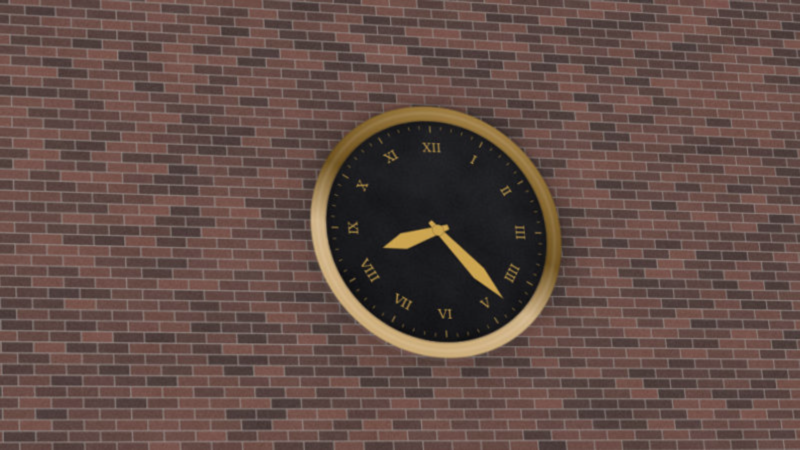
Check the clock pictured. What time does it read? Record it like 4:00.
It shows 8:23
